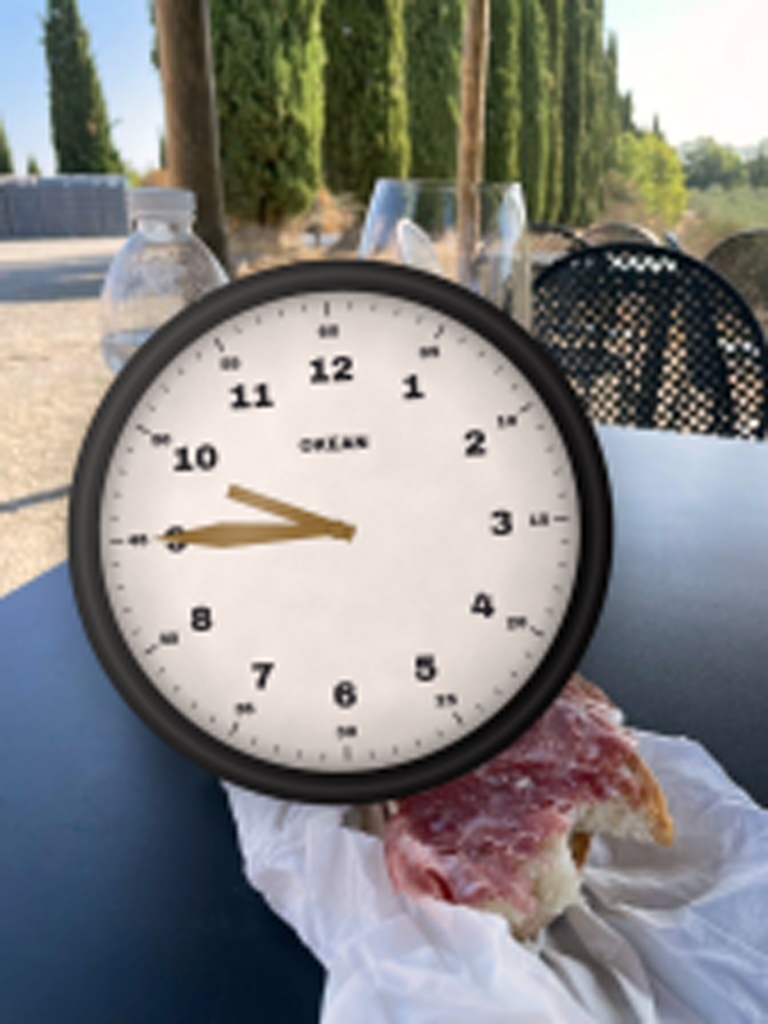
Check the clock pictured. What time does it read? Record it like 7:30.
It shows 9:45
